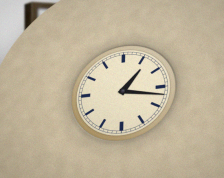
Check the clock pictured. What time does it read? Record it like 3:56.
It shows 1:17
